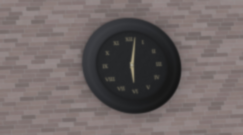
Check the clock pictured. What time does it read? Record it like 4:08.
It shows 6:02
